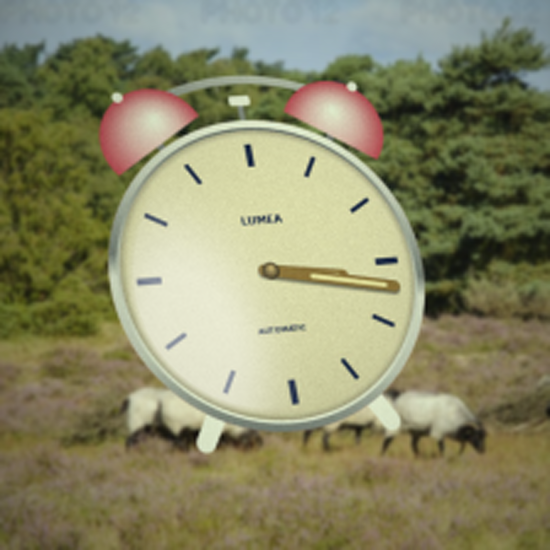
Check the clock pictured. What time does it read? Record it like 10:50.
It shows 3:17
